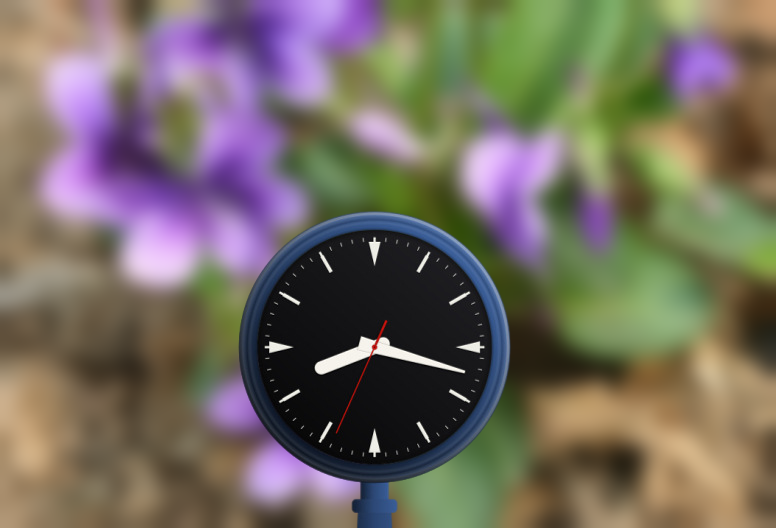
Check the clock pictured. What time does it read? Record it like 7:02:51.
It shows 8:17:34
